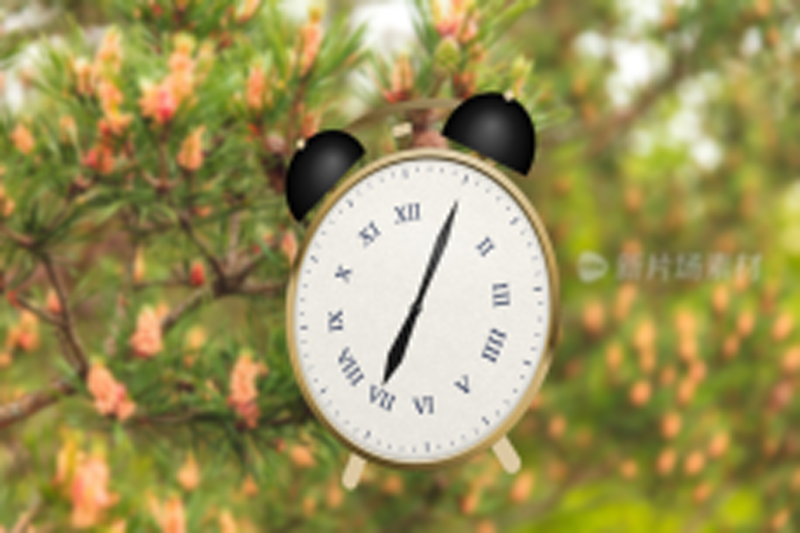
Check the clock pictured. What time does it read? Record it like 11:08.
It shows 7:05
